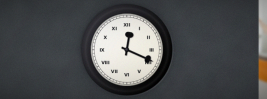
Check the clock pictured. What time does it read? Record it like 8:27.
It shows 12:19
